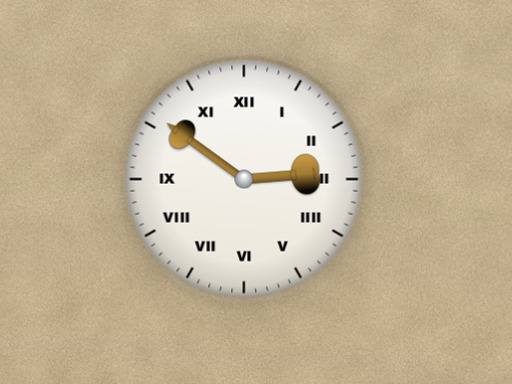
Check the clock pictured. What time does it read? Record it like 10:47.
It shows 2:51
